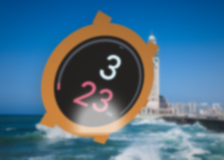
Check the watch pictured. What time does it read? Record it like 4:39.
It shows 3:23
